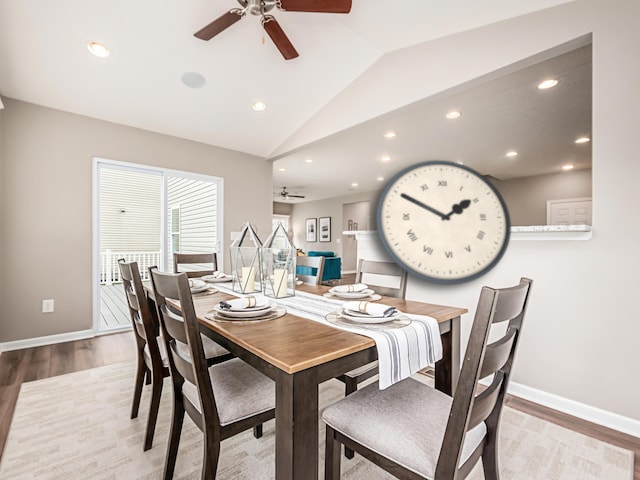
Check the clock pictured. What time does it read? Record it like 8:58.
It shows 1:50
